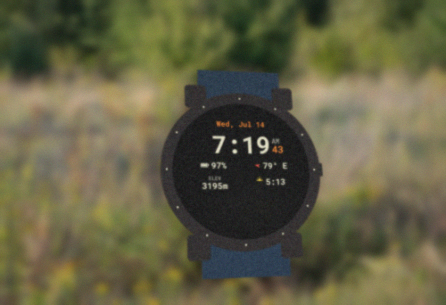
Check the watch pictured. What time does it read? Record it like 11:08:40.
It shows 7:19:43
